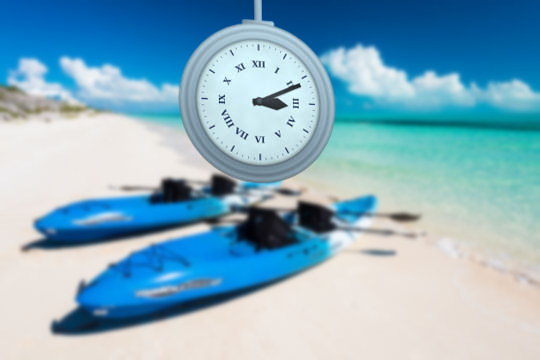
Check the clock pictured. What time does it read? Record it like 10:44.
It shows 3:11
